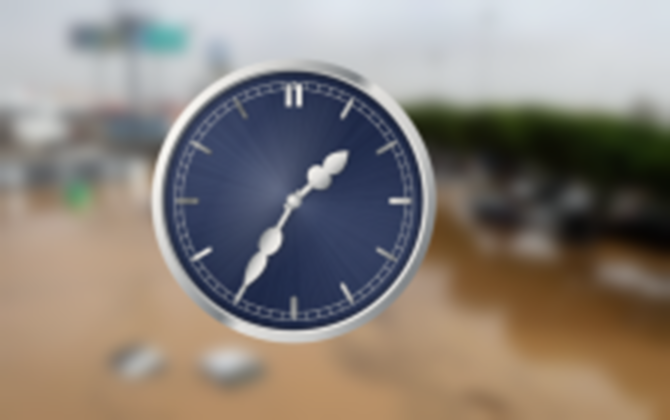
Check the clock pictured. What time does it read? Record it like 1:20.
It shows 1:35
